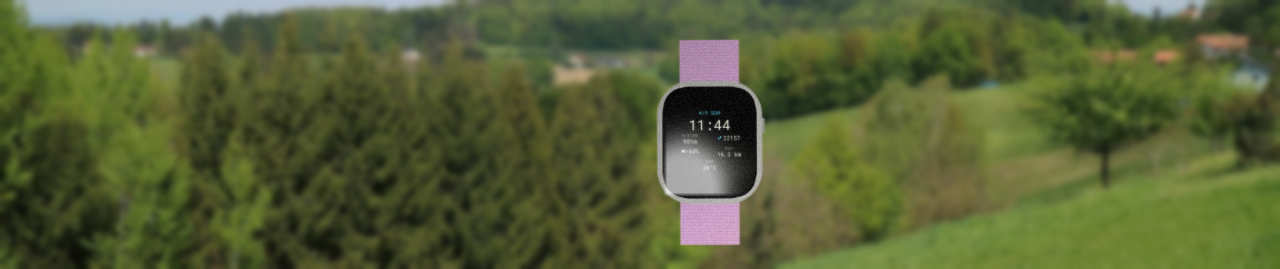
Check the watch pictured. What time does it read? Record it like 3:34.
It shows 11:44
